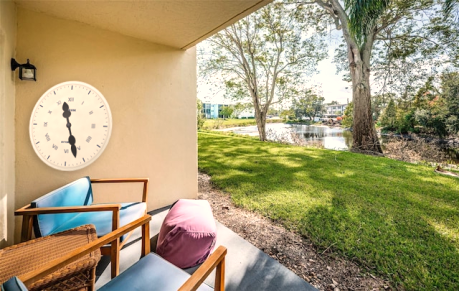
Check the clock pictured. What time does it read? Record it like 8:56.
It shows 11:27
